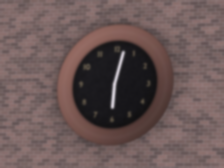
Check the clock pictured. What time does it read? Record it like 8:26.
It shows 6:02
